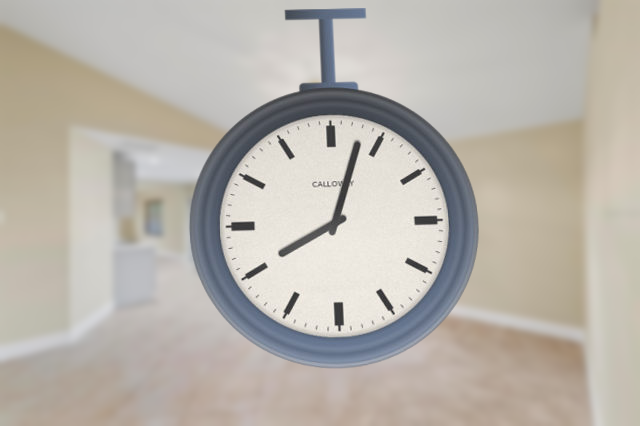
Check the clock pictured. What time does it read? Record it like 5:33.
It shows 8:03
